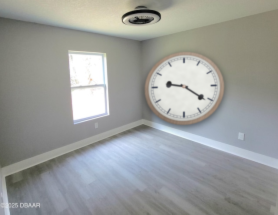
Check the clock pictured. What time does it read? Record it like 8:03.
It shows 9:21
